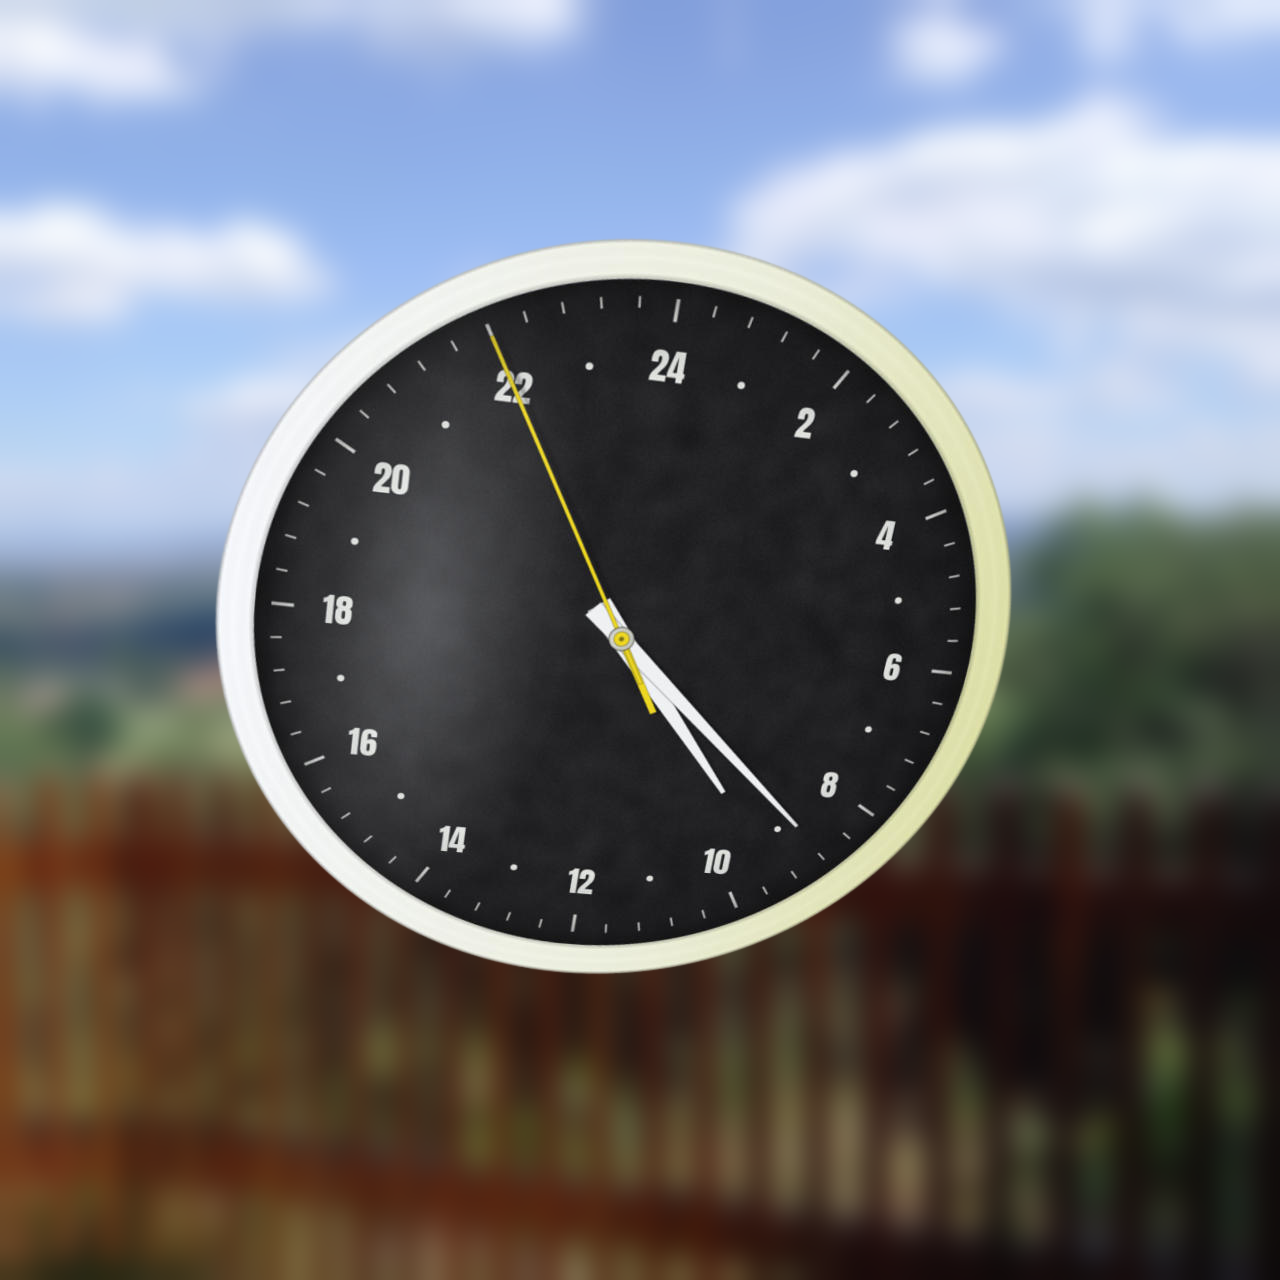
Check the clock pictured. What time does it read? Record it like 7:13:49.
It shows 9:21:55
